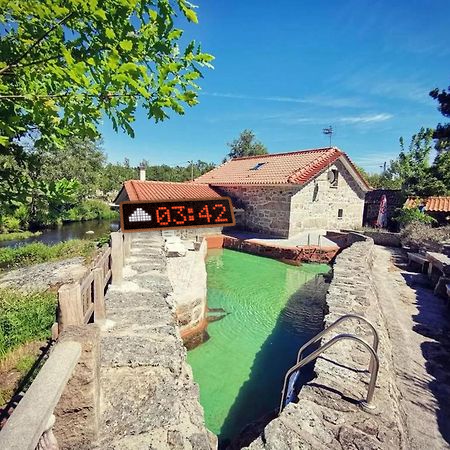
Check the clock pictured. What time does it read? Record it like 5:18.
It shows 3:42
